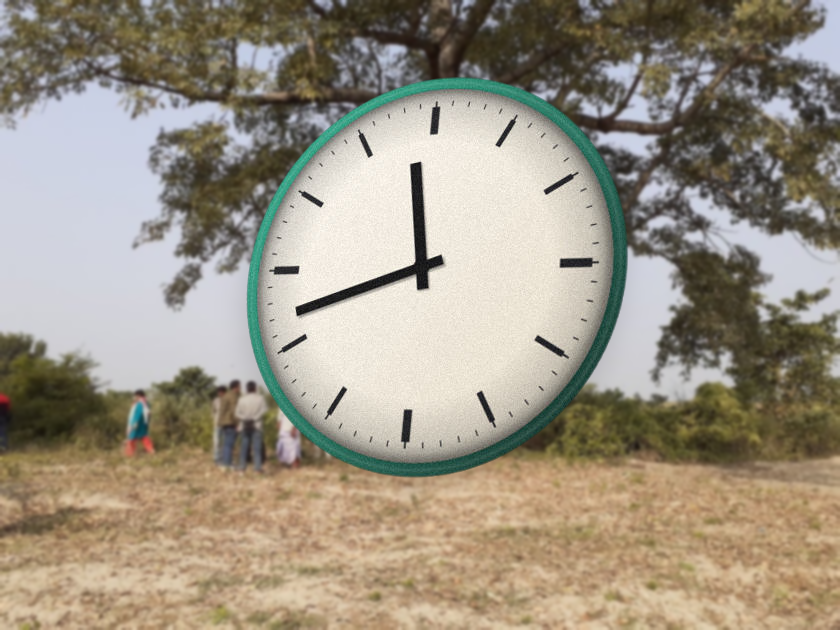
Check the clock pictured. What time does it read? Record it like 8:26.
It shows 11:42
